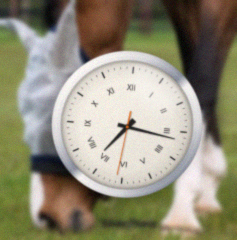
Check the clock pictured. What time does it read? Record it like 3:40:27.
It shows 7:16:31
